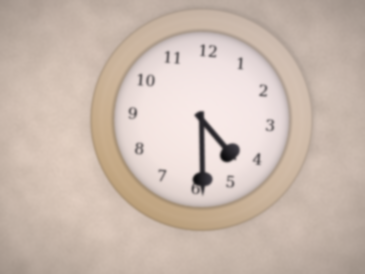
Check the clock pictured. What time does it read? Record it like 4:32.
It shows 4:29
